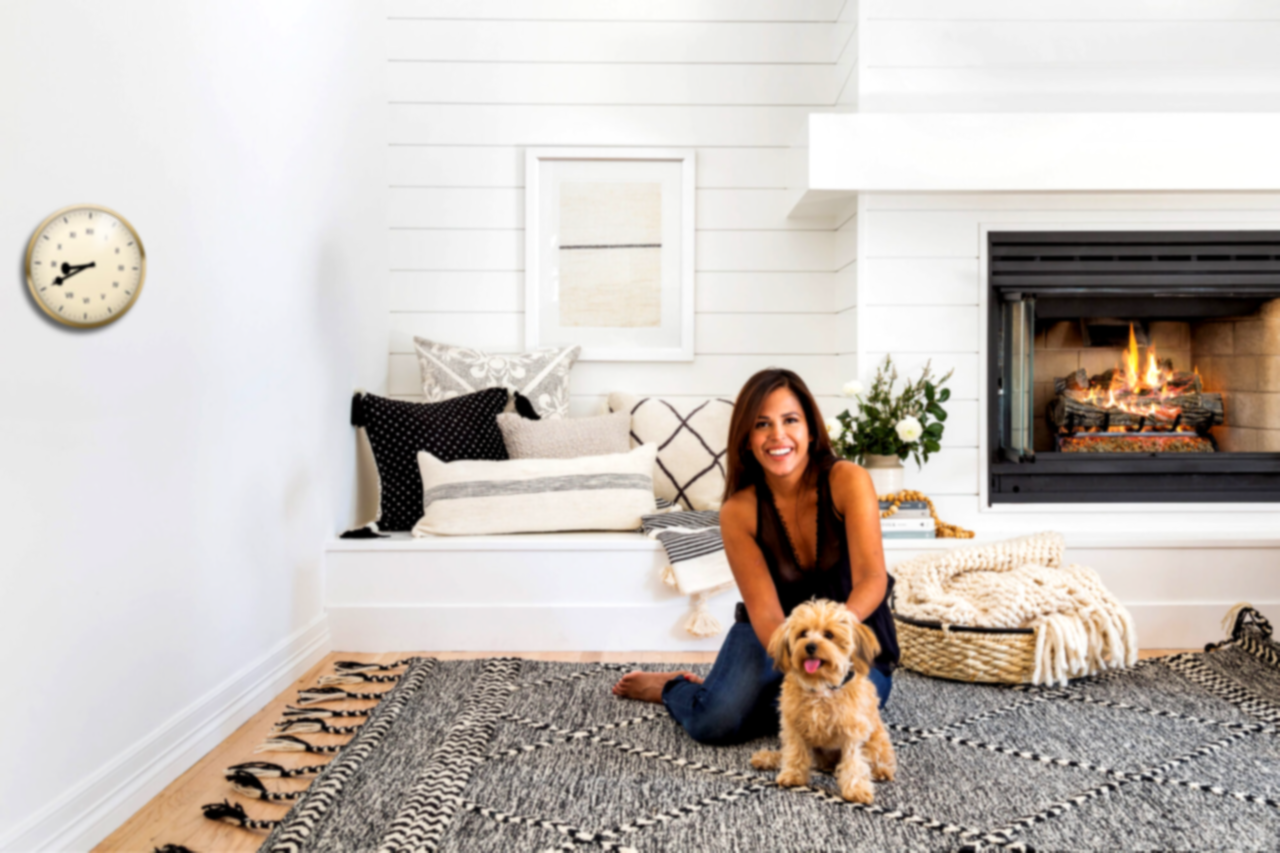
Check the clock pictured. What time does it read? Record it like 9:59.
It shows 8:40
